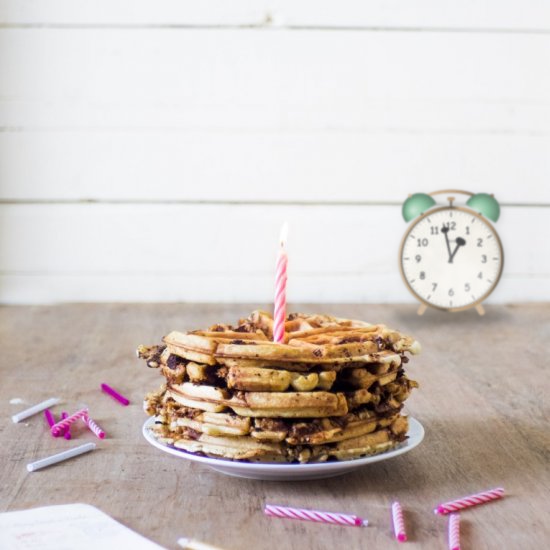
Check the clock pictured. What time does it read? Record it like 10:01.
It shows 12:58
